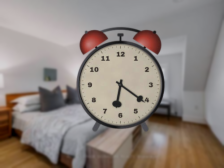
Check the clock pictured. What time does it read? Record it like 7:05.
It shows 6:21
